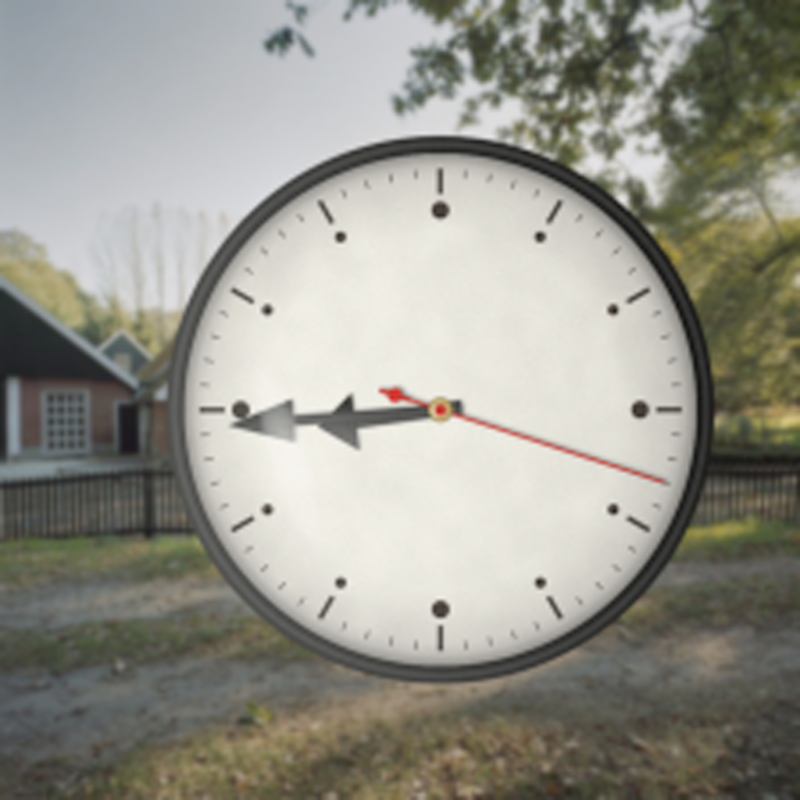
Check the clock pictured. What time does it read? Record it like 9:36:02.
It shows 8:44:18
